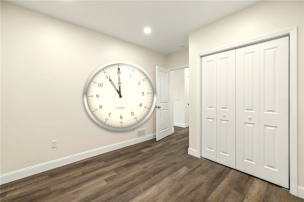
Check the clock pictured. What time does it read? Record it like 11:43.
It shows 11:00
